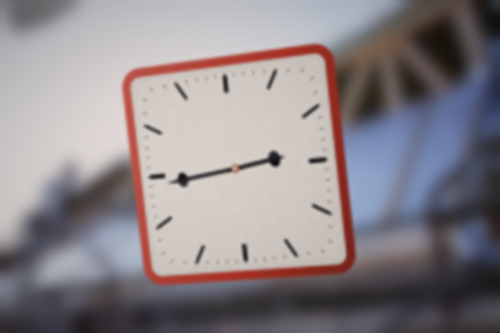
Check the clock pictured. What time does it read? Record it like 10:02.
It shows 2:44
